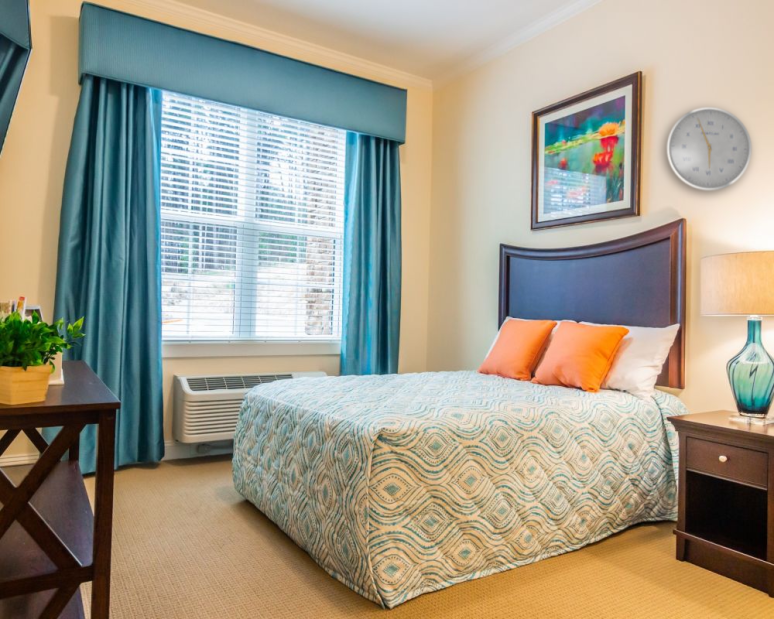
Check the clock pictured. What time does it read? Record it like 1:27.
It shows 5:56
